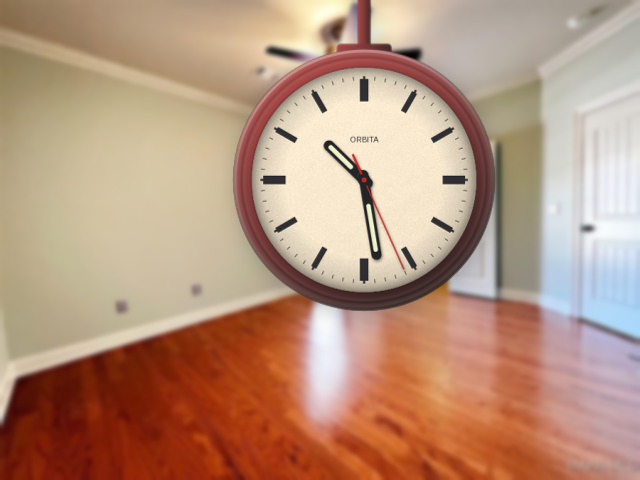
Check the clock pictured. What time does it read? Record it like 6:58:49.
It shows 10:28:26
